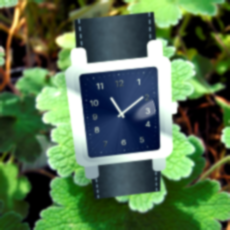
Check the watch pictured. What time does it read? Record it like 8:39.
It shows 11:09
